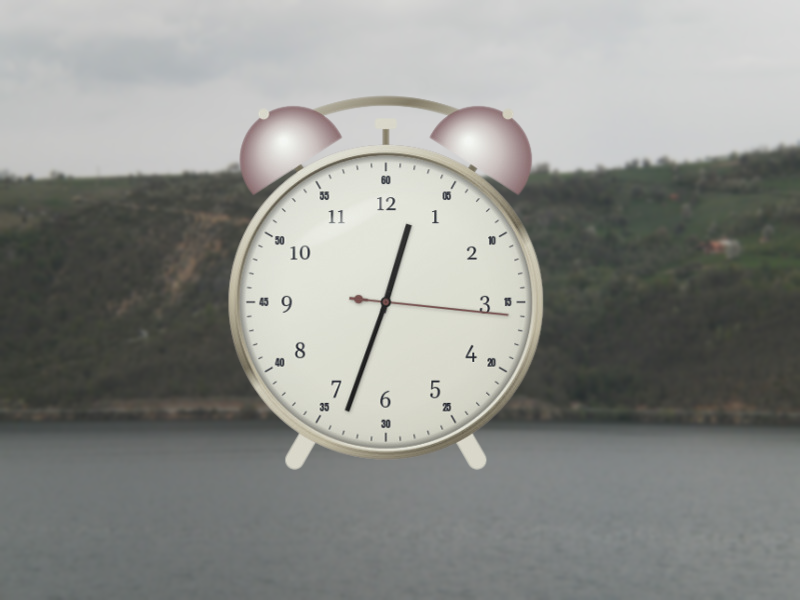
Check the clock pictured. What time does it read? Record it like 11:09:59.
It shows 12:33:16
